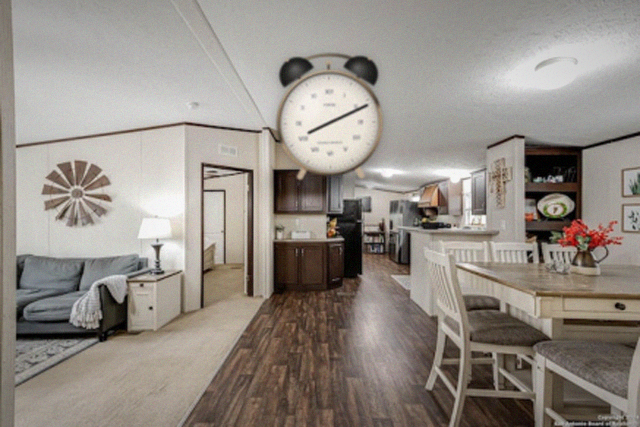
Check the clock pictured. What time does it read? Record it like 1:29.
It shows 8:11
